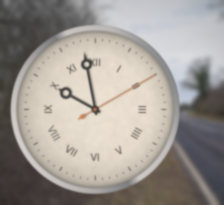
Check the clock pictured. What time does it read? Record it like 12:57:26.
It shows 9:58:10
